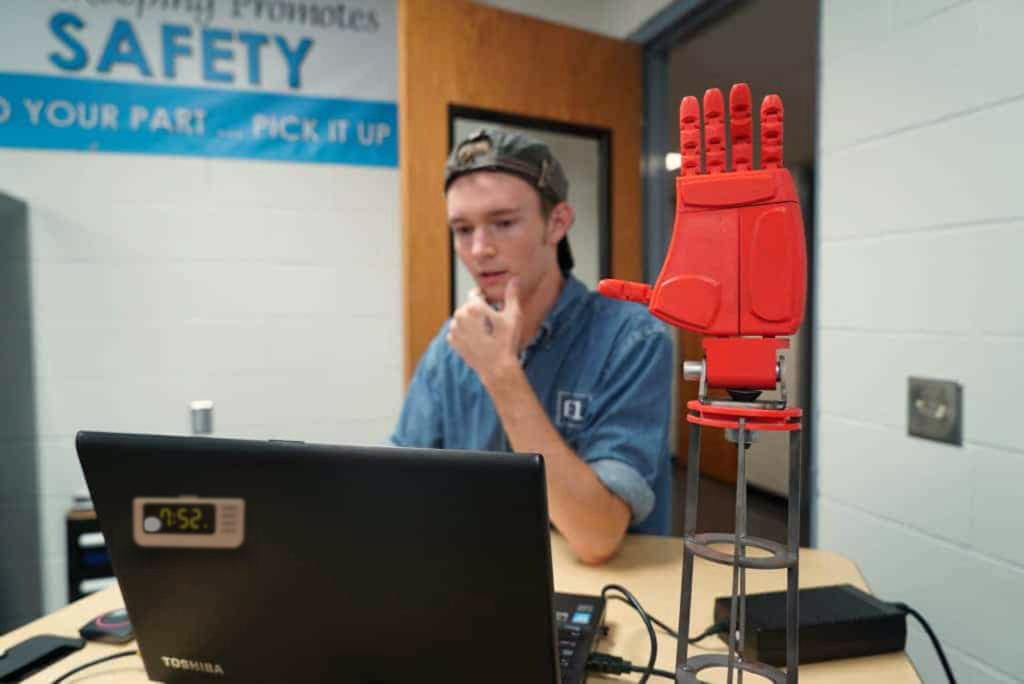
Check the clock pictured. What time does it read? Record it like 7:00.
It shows 7:52
